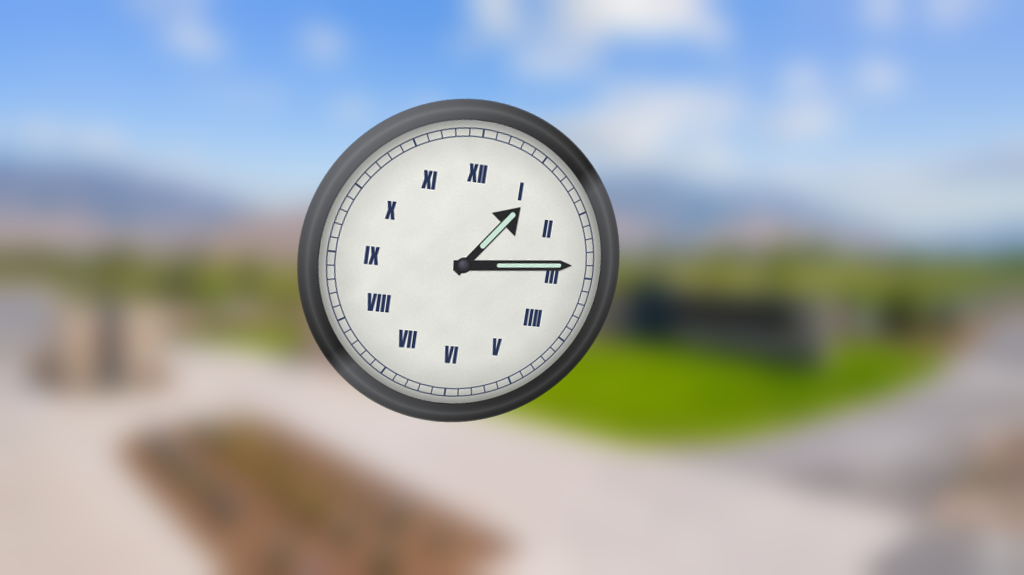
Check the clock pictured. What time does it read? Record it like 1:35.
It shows 1:14
